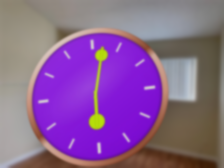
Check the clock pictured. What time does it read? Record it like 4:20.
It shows 6:02
